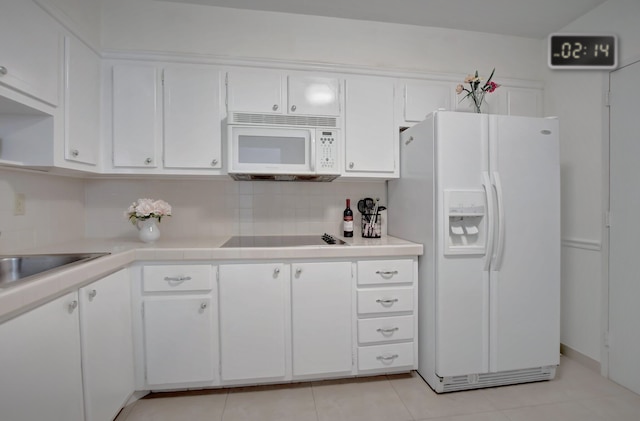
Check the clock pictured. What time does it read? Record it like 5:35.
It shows 2:14
